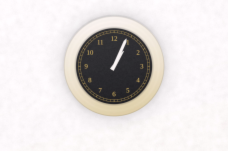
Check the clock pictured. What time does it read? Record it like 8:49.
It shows 1:04
